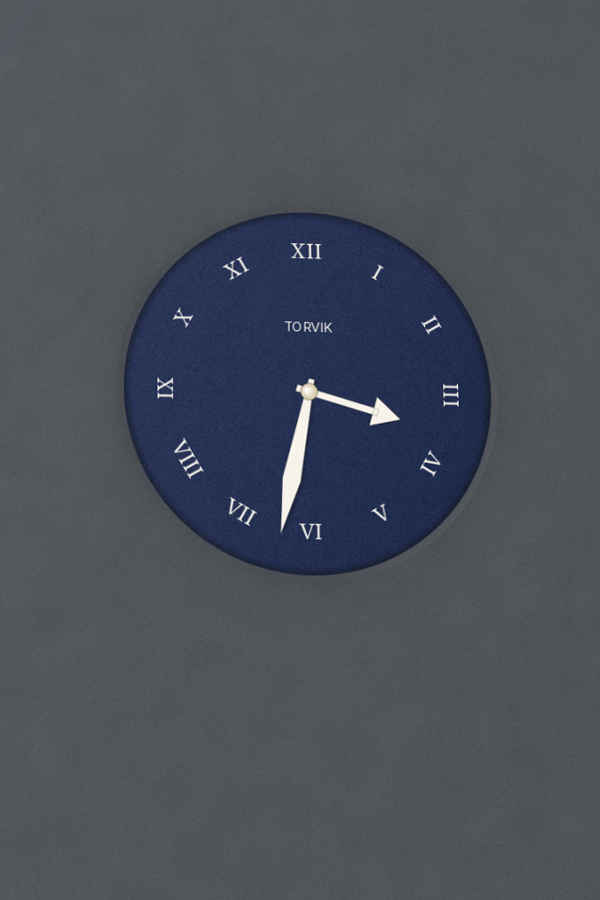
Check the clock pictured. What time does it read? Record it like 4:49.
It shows 3:32
